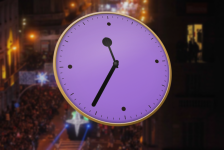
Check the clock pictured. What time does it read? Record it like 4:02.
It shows 11:36
